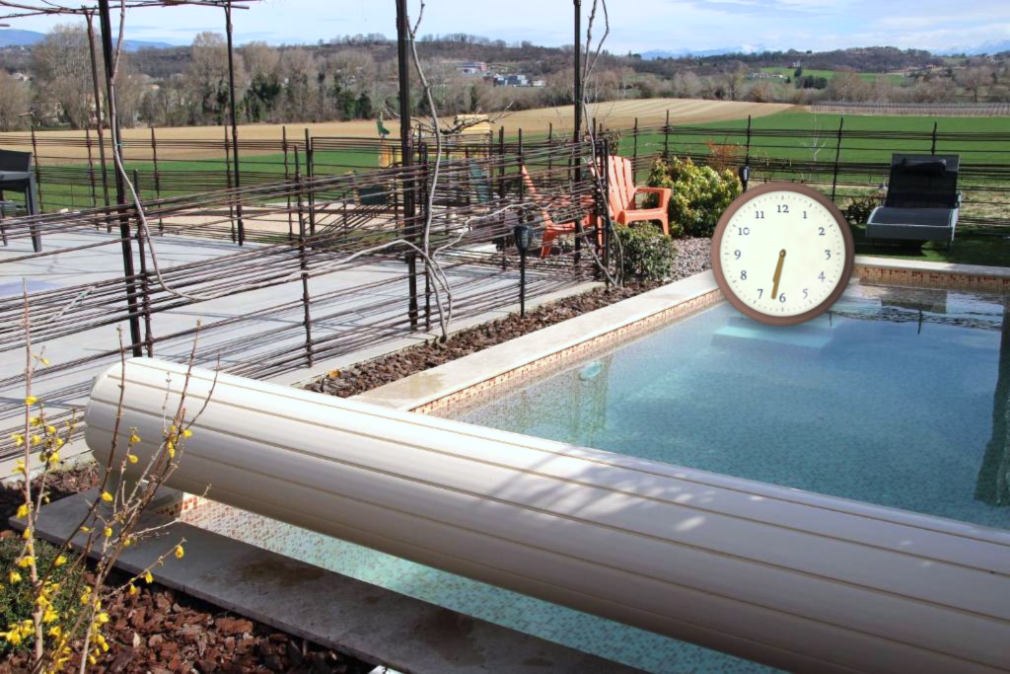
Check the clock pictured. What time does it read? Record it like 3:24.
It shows 6:32
